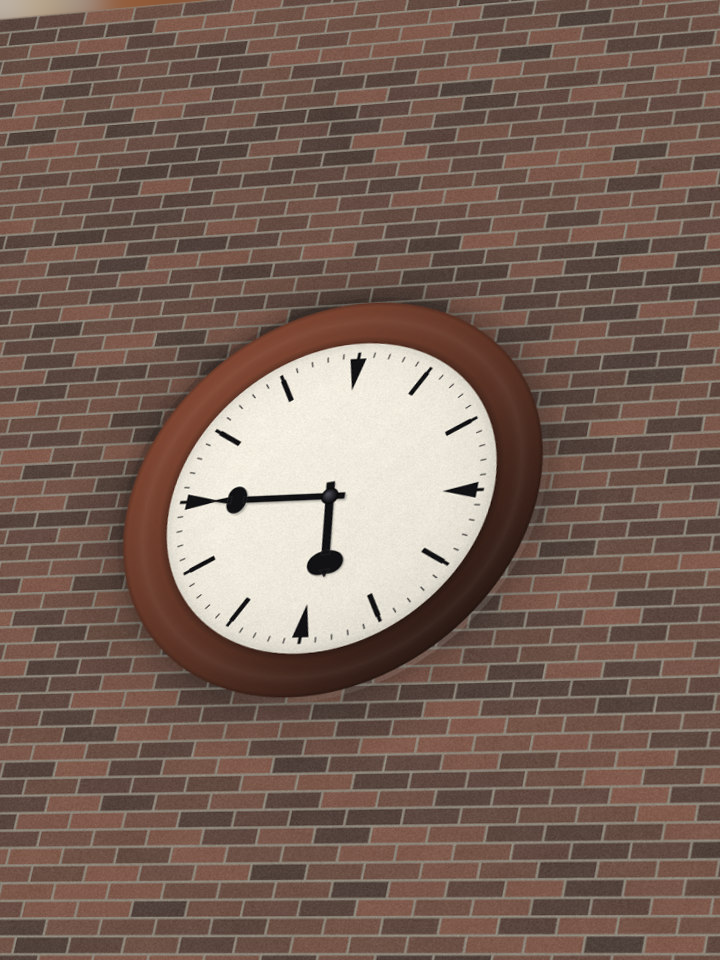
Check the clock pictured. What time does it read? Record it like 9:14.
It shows 5:45
